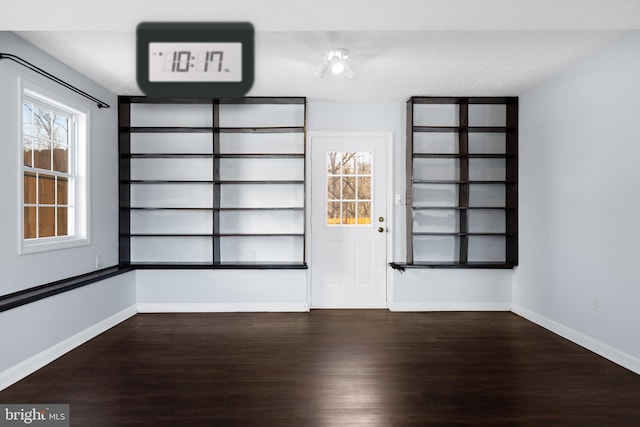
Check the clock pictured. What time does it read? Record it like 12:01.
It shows 10:17
